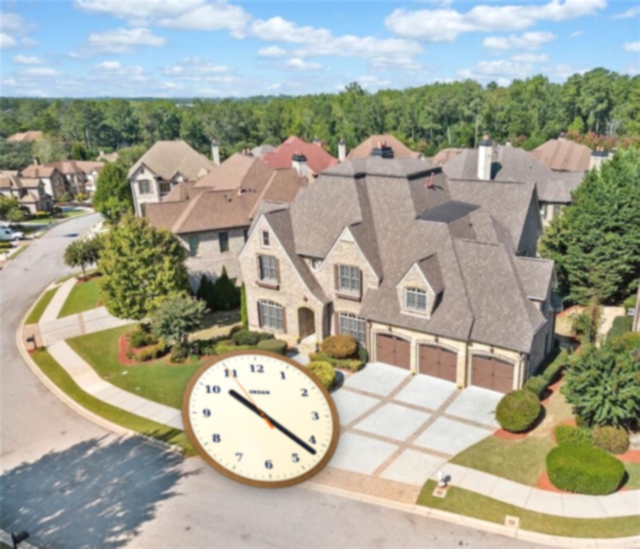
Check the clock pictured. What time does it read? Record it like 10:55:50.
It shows 10:21:55
